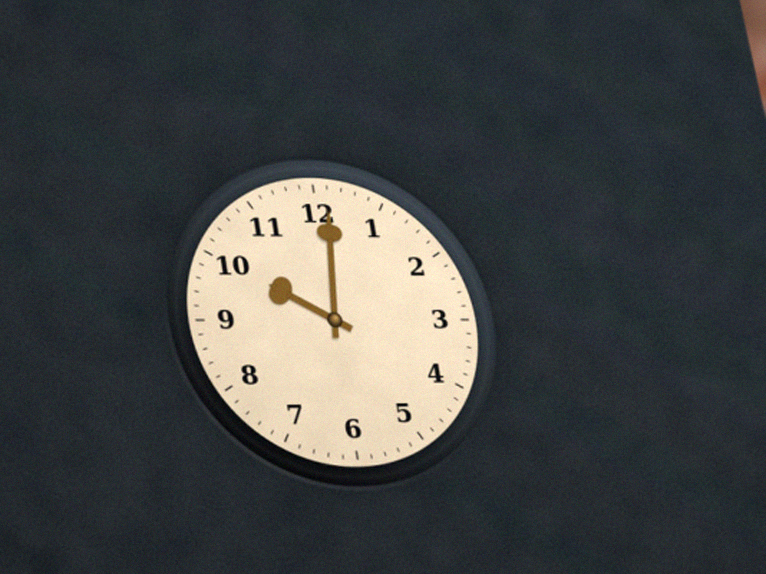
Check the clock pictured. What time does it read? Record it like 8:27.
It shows 10:01
